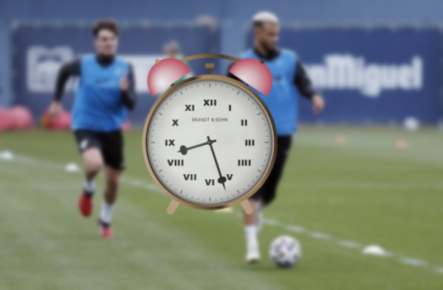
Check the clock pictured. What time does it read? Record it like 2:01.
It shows 8:27
